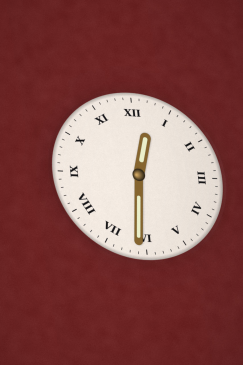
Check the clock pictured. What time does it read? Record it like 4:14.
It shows 12:31
